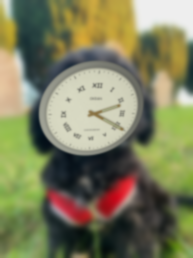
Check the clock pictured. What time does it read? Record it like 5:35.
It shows 2:20
